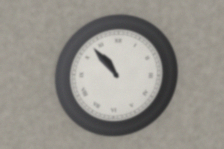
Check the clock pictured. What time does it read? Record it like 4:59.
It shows 10:53
